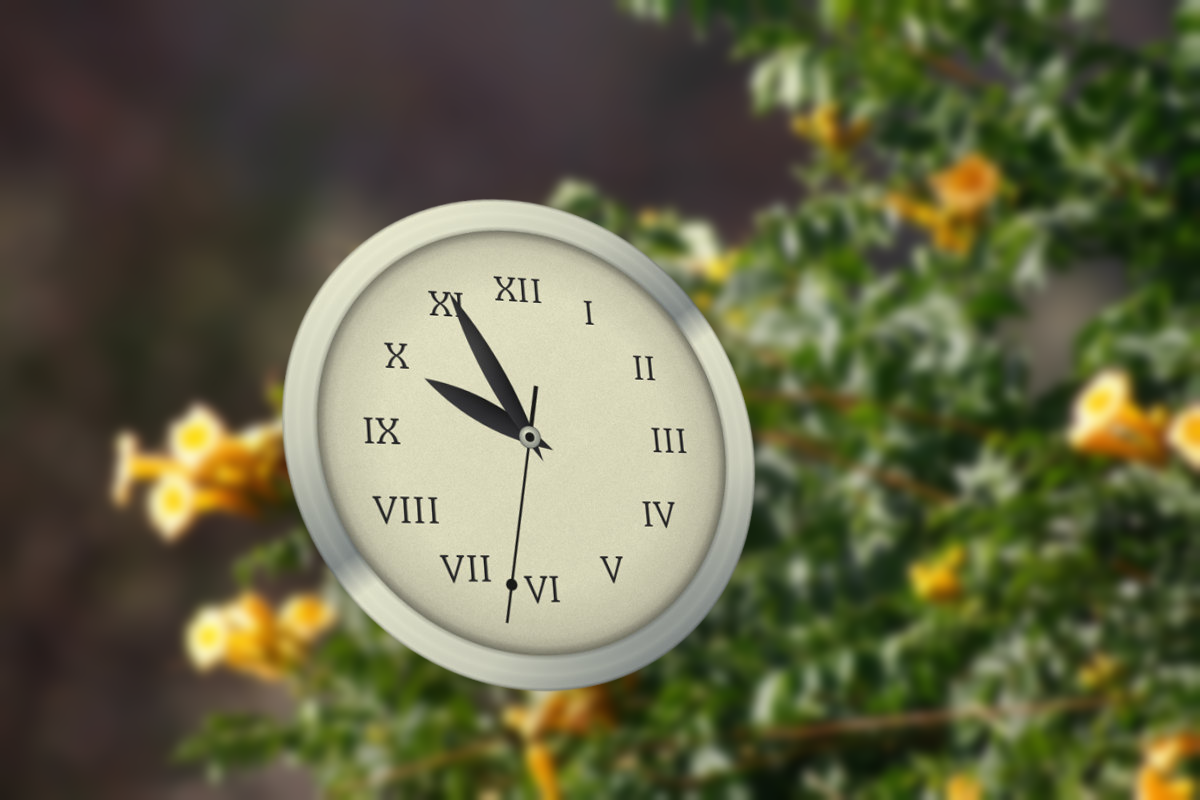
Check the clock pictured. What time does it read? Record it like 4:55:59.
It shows 9:55:32
